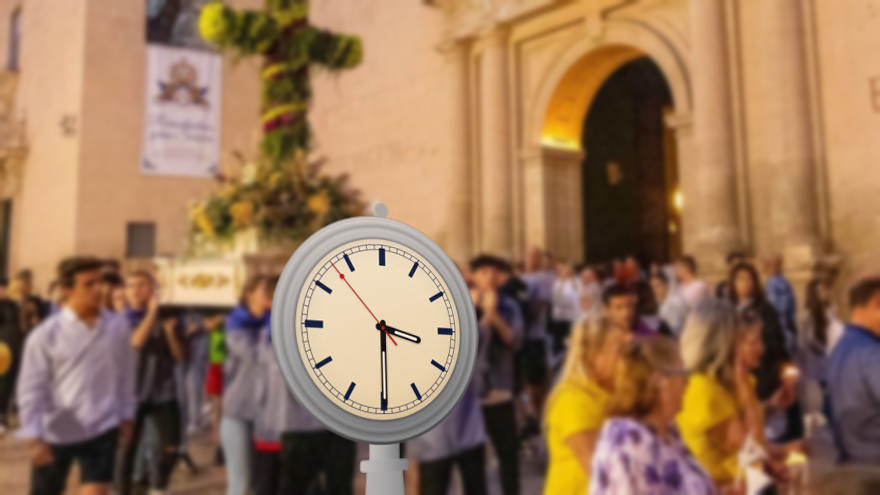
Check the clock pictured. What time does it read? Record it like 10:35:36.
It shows 3:29:53
